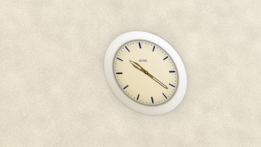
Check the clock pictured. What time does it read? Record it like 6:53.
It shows 10:22
